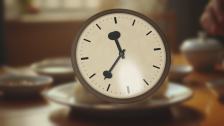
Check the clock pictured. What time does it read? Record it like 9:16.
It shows 11:37
